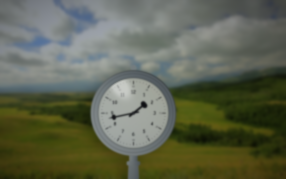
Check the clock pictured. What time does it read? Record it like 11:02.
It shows 1:43
